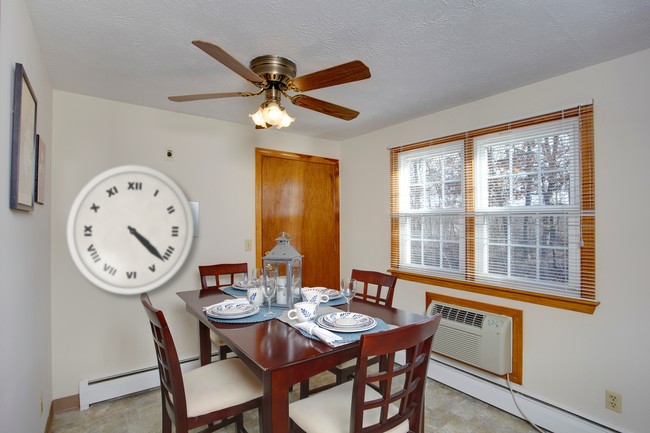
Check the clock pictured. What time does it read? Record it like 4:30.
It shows 4:22
